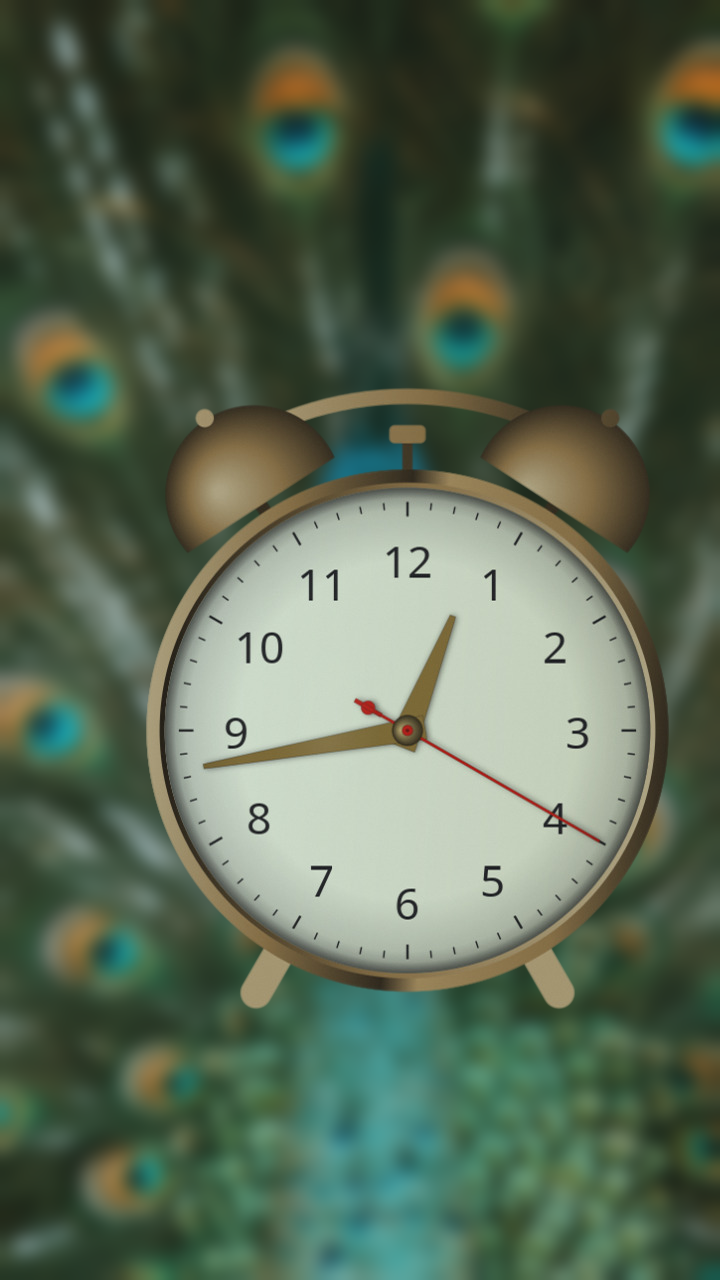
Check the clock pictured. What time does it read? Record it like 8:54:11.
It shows 12:43:20
